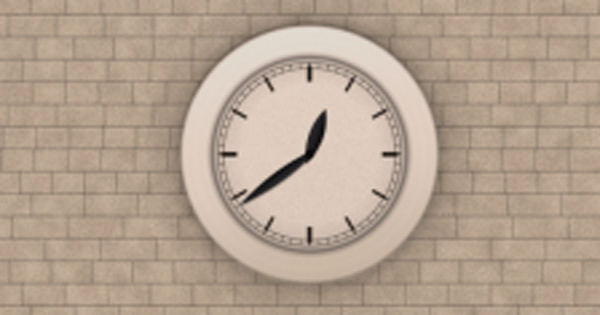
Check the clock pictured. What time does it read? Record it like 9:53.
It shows 12:39
